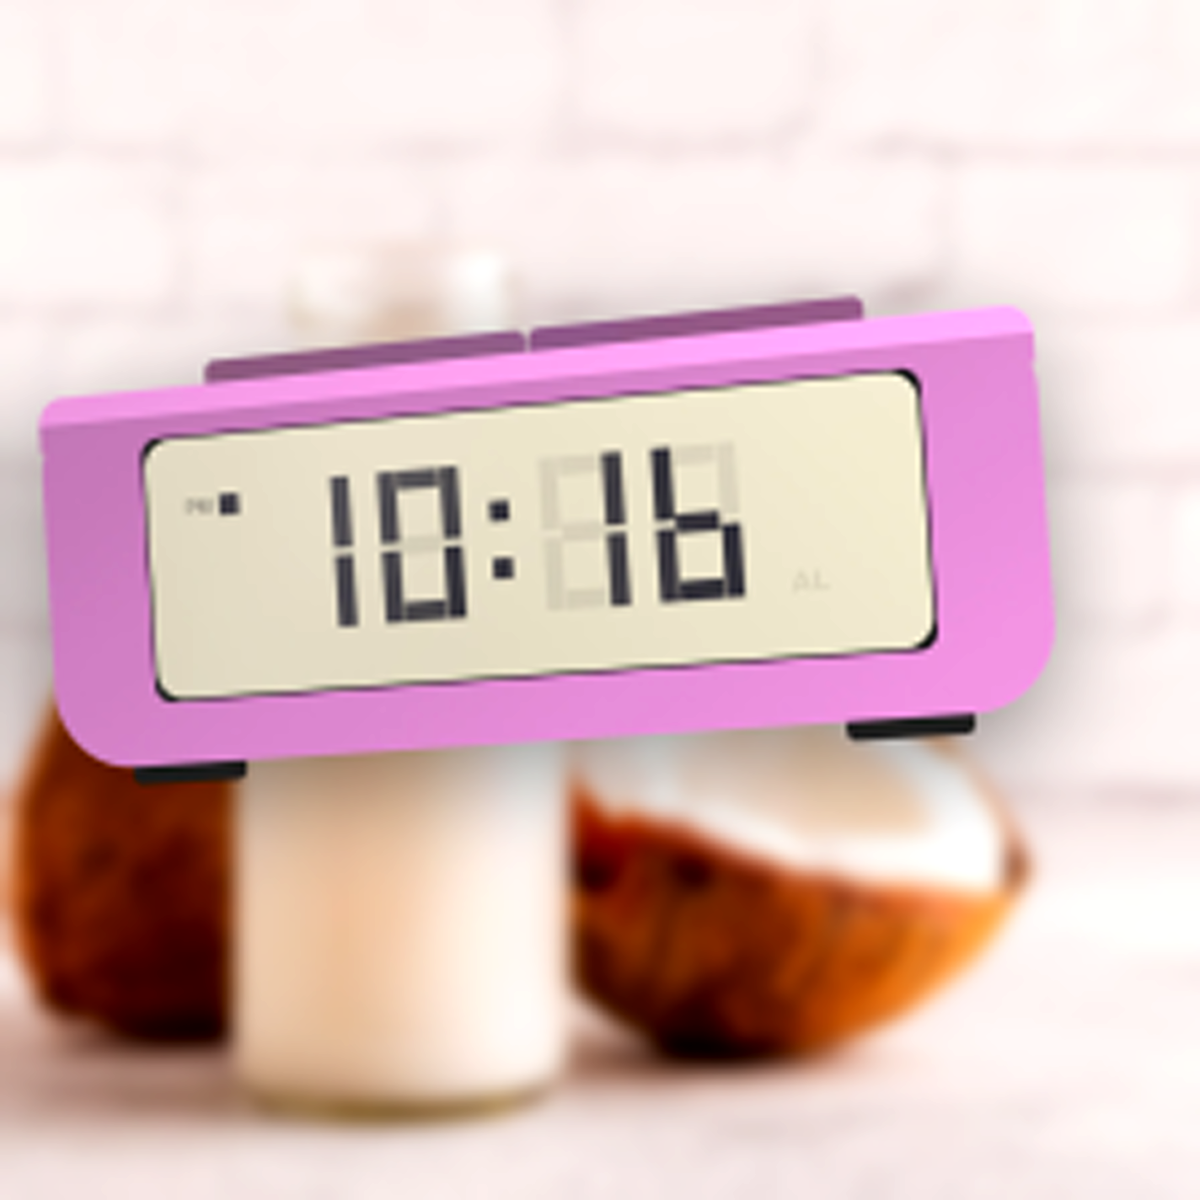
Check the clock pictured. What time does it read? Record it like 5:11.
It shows 10:16
